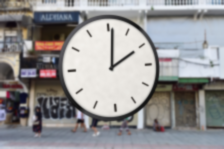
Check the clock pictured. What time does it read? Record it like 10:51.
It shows 2:01
